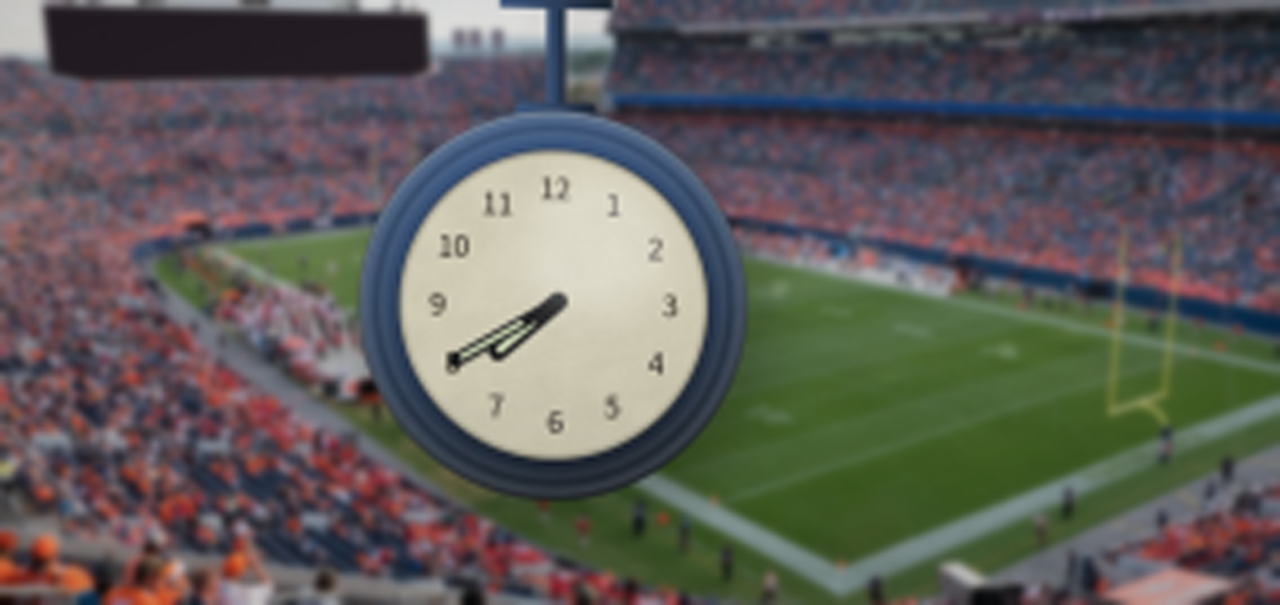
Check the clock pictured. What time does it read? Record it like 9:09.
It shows 7:40
